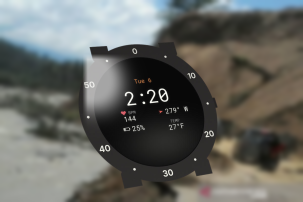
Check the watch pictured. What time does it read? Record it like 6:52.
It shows 2:20
